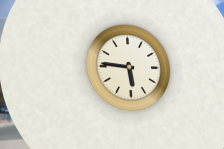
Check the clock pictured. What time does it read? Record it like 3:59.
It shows 5:46
